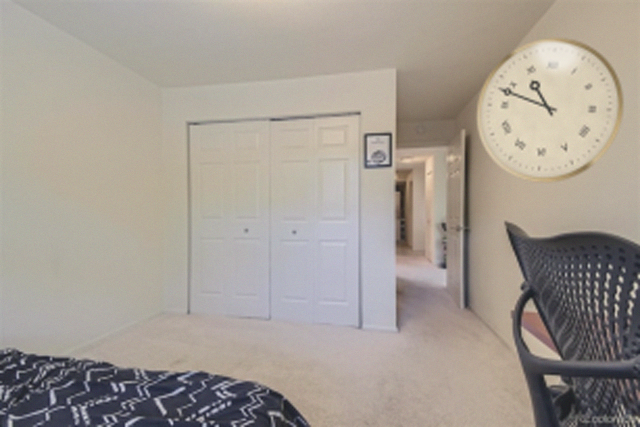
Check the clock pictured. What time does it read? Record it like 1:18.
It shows 10:48
